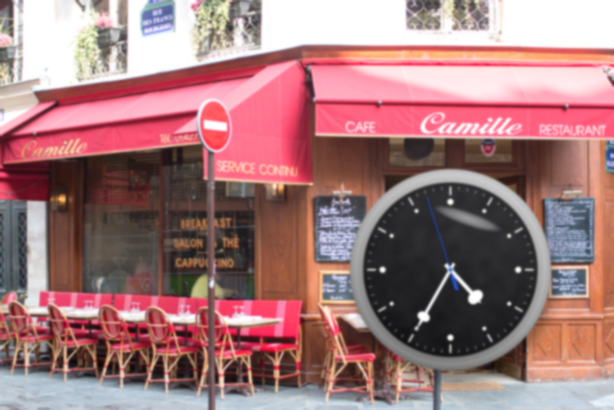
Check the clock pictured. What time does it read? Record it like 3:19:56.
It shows 4:34:57
